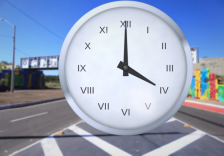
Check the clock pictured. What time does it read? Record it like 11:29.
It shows 4:00
